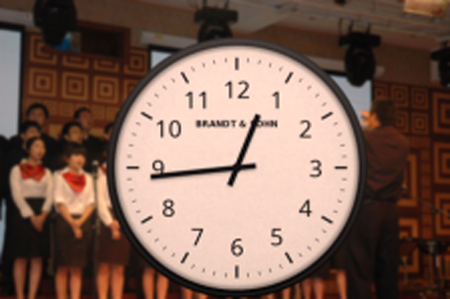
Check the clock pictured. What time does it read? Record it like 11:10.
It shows 12:44
